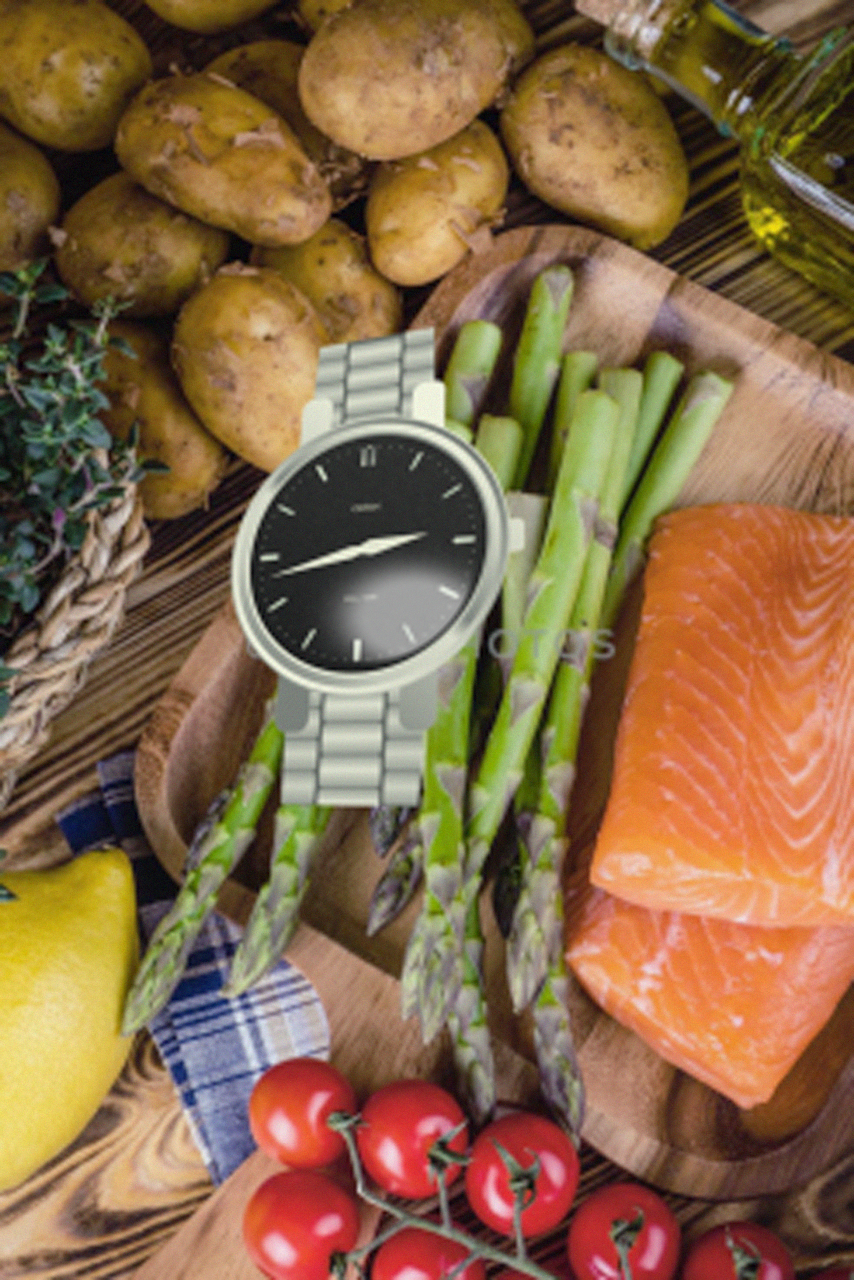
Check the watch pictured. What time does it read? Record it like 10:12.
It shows 2:43
